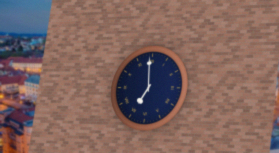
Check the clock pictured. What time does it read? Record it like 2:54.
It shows 6:59
